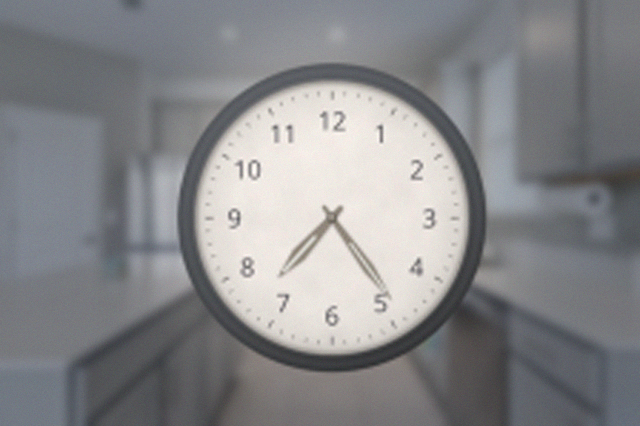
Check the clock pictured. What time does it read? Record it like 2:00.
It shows 7:24
